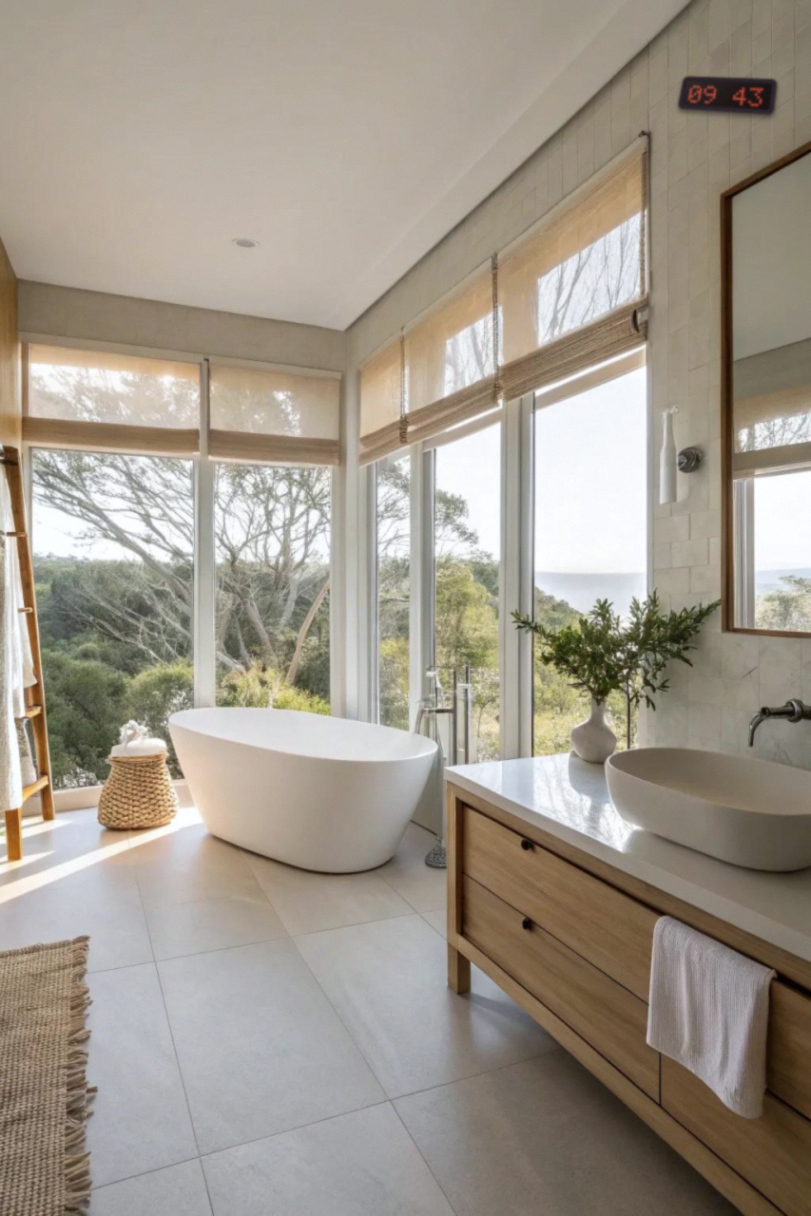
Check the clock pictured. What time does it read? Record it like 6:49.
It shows 9:43
